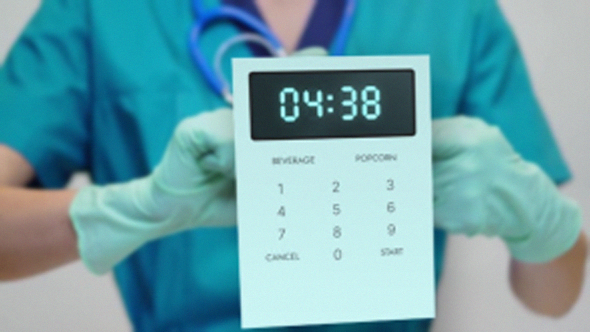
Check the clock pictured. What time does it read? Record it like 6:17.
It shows 4:38
